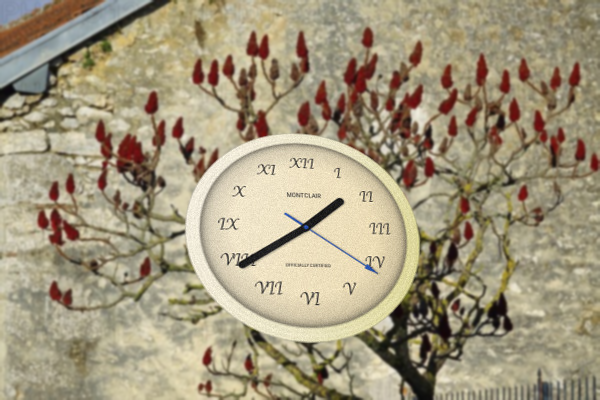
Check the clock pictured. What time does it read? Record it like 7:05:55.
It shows 1:39:21
